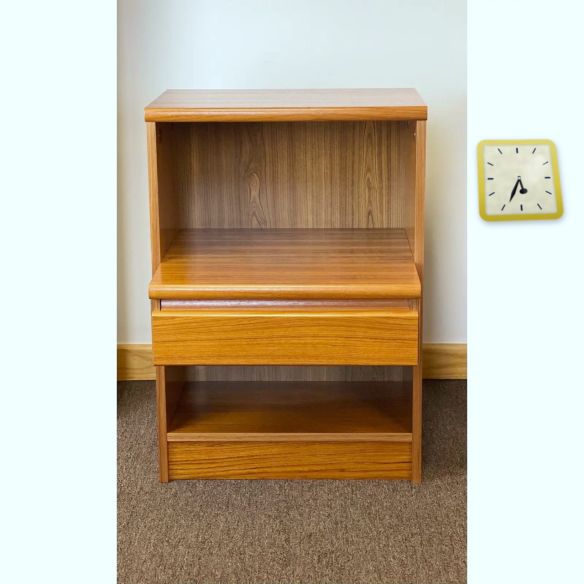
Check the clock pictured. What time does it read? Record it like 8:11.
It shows 5:34
